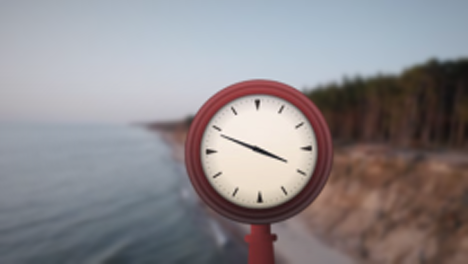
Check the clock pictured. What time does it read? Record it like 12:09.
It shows 3:49
